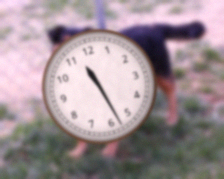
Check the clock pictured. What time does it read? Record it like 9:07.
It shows 11:28
